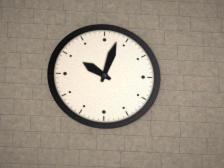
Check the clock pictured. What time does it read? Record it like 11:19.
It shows 10:03
